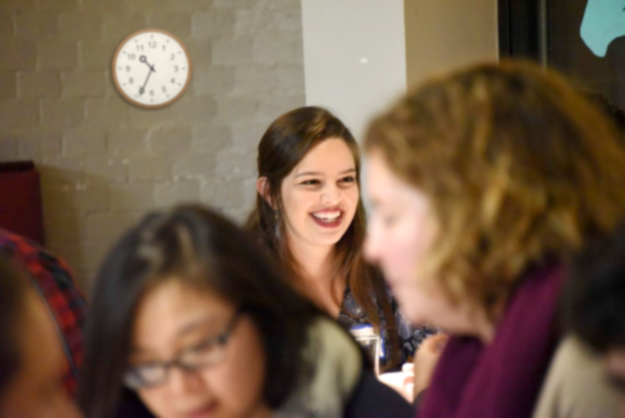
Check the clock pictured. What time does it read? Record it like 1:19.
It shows 10:34
